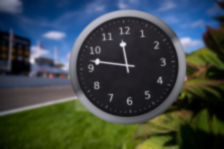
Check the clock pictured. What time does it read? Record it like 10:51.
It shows 11:47
